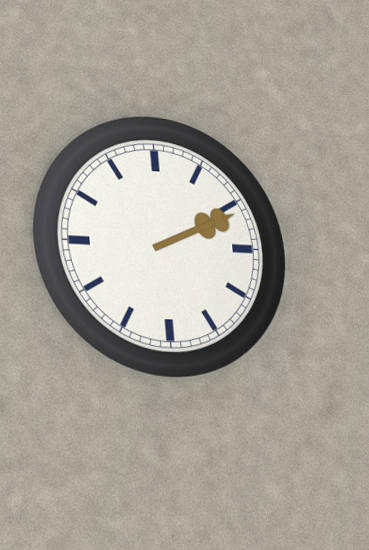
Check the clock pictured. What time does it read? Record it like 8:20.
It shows 2:11
